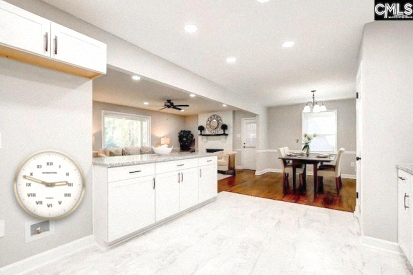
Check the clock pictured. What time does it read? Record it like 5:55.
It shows 2:48
